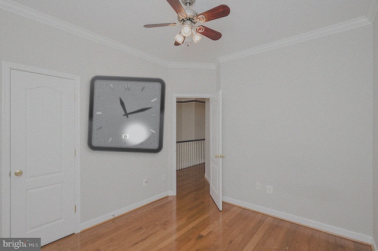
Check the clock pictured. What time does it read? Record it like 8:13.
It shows 11:12
